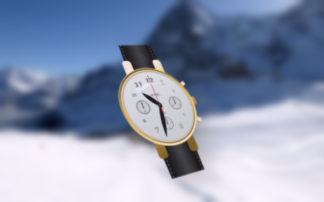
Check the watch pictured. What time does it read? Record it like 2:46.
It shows 10:32
